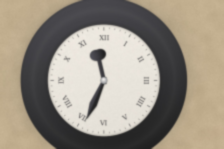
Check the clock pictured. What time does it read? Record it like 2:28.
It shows 11:34
